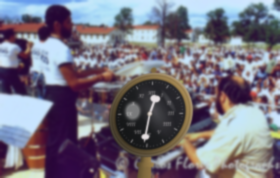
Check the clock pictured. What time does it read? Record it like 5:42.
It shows 12:31
